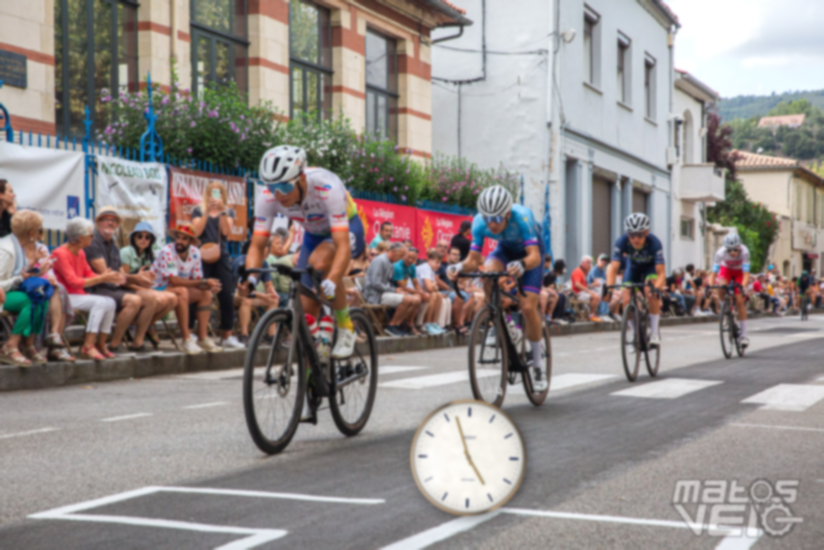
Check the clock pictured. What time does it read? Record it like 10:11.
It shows 4:57
